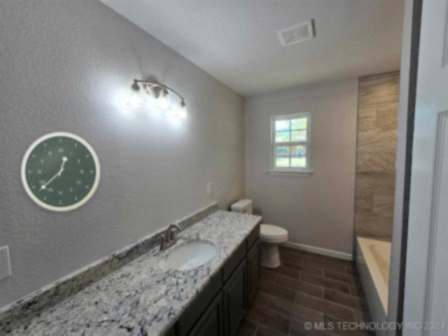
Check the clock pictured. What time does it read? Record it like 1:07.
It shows 12:38
